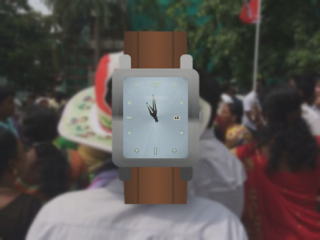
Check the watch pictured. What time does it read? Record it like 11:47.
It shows 10:59
